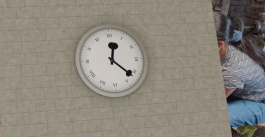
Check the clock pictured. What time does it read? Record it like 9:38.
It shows 12:22
